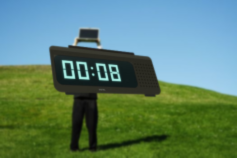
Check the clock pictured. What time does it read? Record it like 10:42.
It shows 0:08
